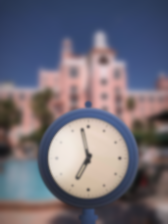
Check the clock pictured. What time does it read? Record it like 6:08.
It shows 6:58
